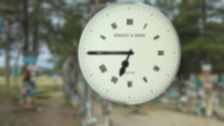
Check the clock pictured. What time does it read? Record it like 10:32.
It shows 6:45
